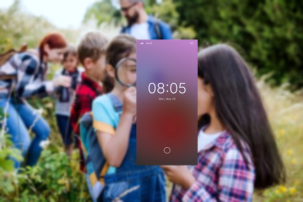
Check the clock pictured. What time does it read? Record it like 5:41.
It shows 8:05
